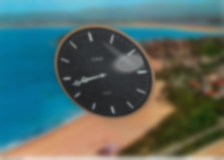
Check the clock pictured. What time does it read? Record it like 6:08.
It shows 8:43
